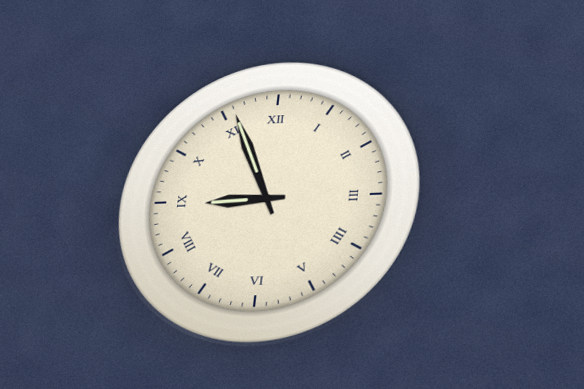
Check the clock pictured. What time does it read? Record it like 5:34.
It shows 8:56
